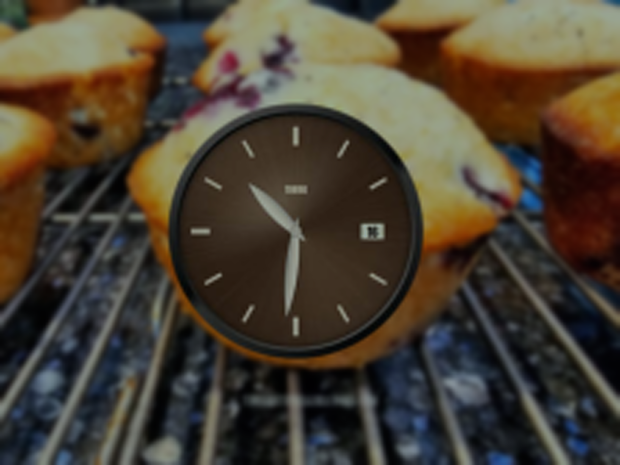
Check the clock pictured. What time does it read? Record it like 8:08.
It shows 10:31
